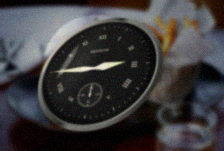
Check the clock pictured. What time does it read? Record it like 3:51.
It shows 2:45
